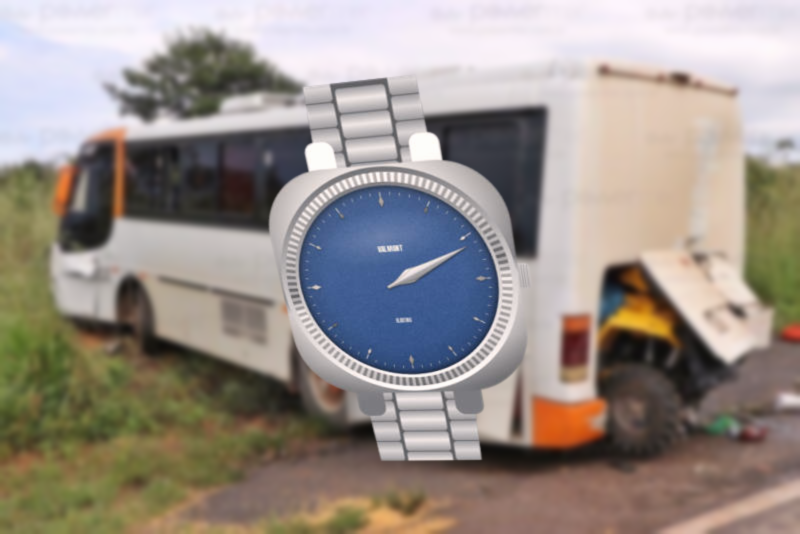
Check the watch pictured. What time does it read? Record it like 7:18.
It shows 2:11
